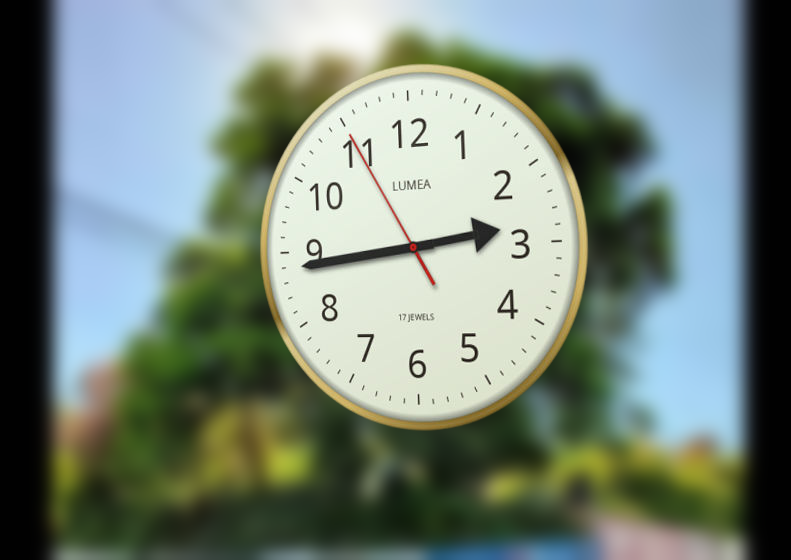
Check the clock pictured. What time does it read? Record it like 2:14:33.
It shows 2:43:55
